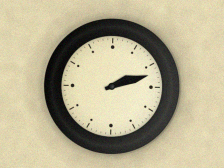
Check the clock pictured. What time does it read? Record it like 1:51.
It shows 2:12
